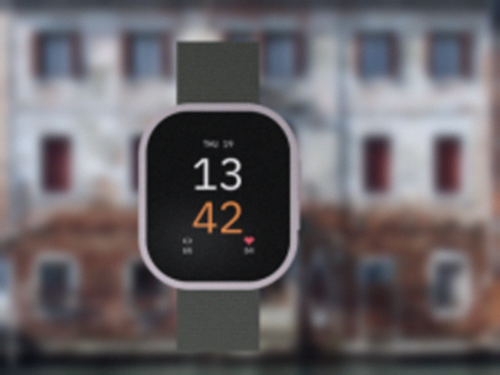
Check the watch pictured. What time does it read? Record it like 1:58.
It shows 13:42
